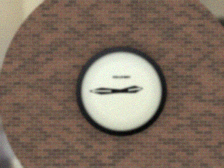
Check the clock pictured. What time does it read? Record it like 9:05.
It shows 2:45
